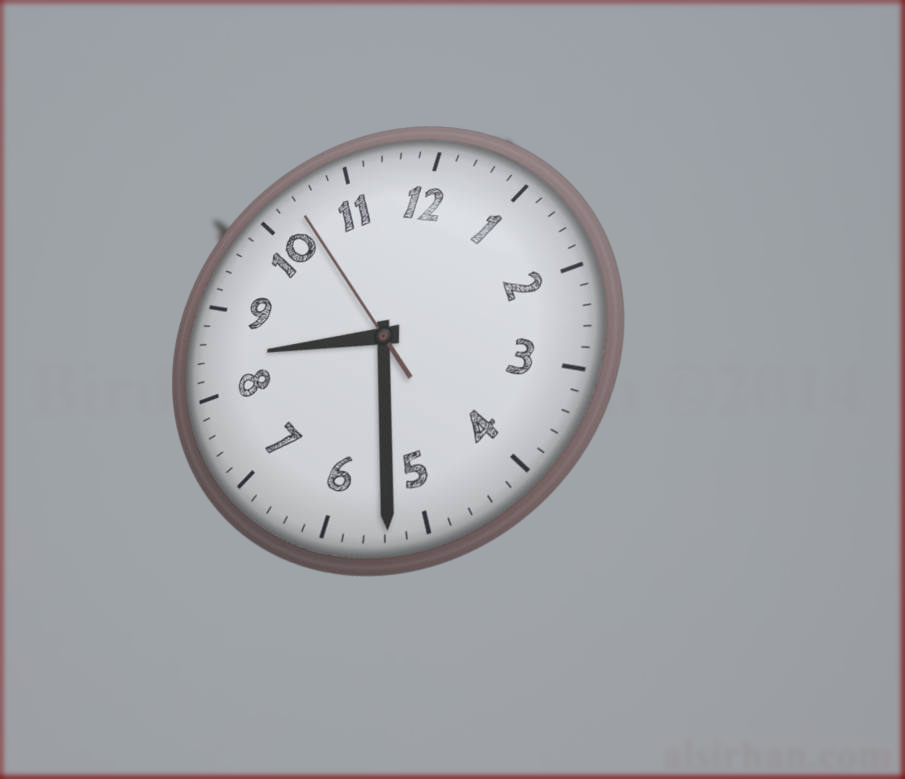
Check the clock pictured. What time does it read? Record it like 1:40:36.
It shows 8:26:52
